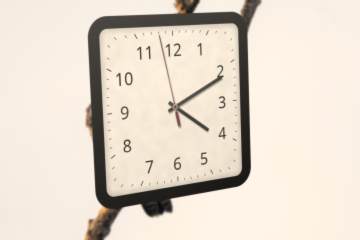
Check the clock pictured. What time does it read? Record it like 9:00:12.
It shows 4:10:58
